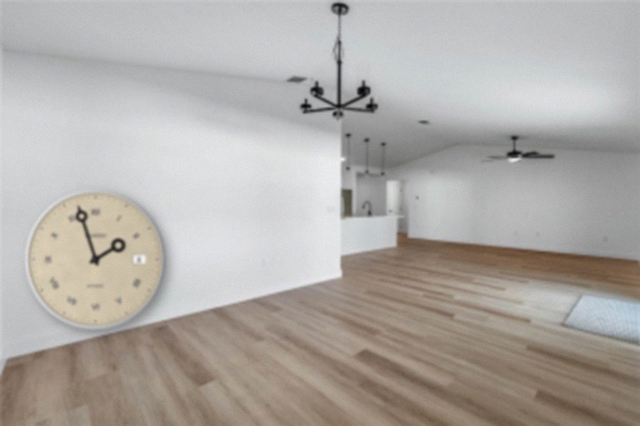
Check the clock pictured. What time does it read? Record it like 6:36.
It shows 1:57
